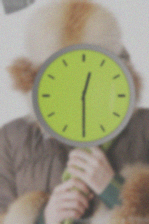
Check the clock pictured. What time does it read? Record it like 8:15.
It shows 12:30
